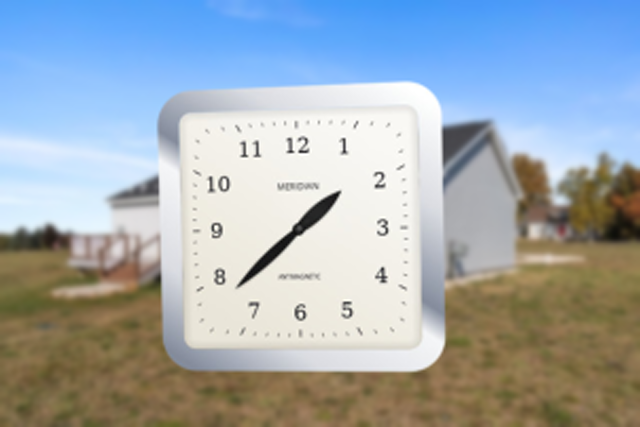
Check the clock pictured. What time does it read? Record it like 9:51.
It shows 1:38
